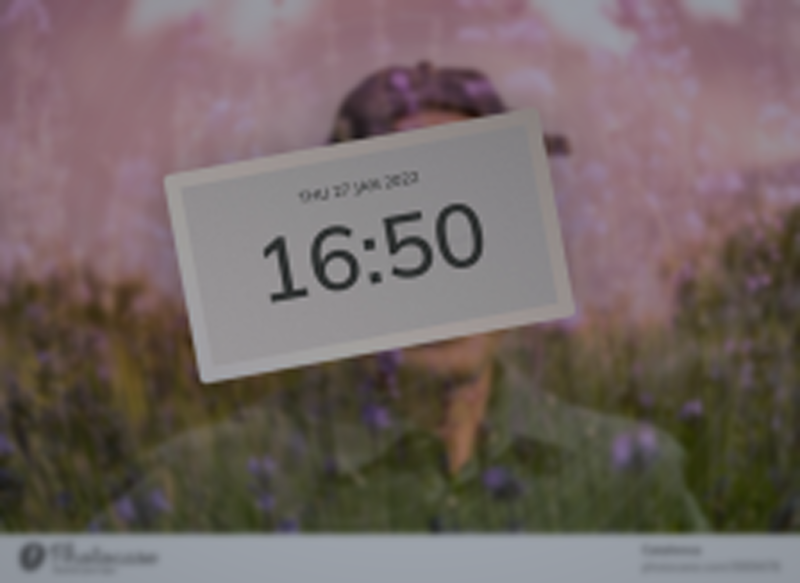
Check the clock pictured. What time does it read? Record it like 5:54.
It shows 16:50
